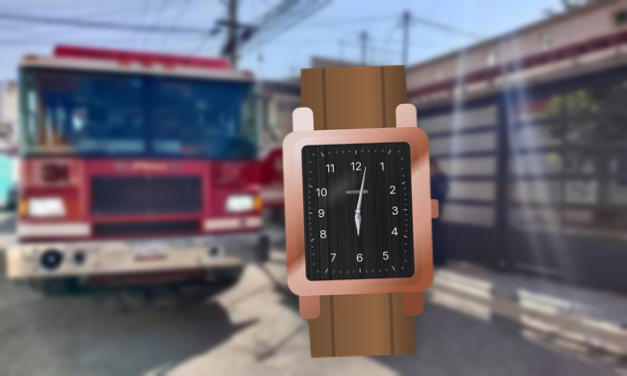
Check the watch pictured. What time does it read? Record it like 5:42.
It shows 6:02
